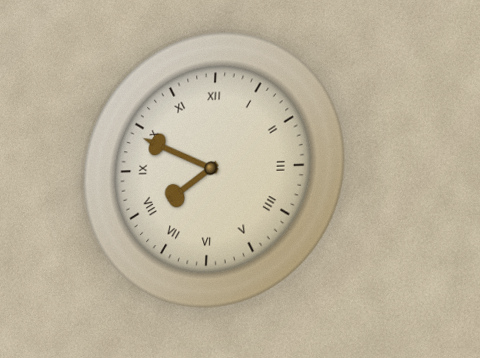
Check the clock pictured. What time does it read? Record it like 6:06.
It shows 7:49
